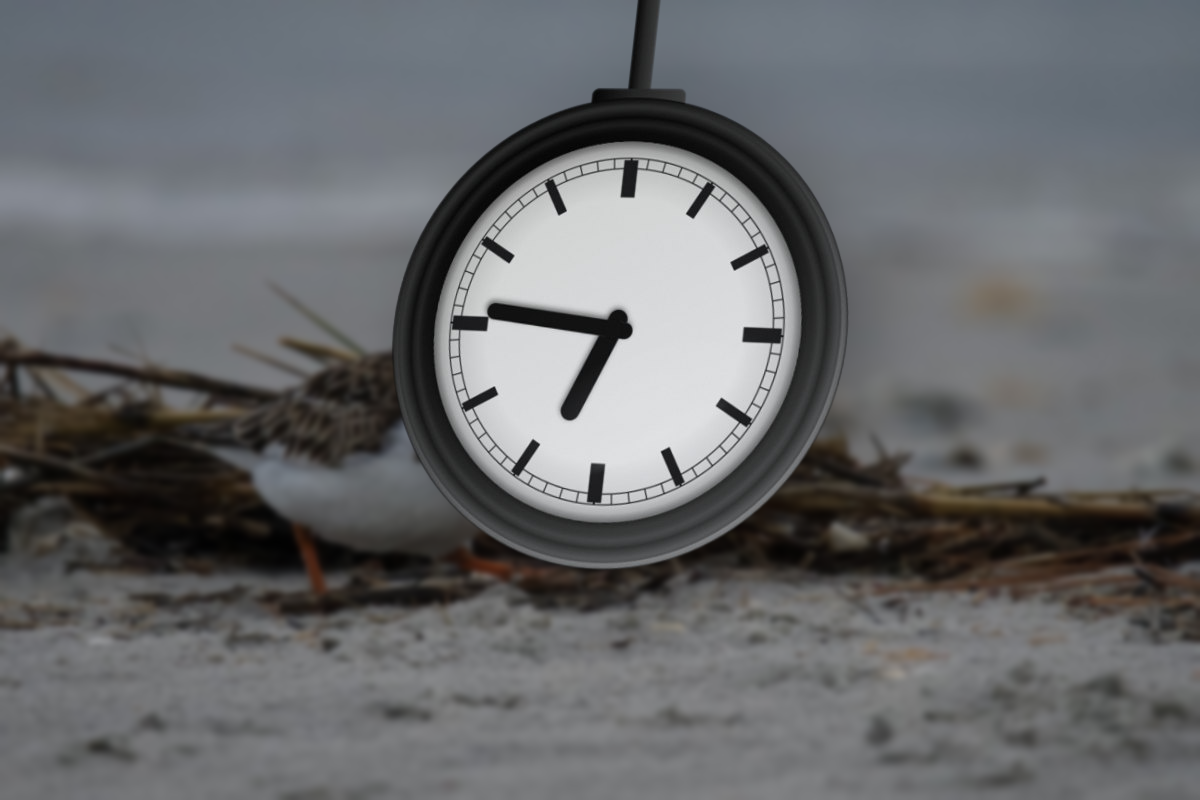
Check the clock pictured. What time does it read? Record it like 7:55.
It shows 6:46
